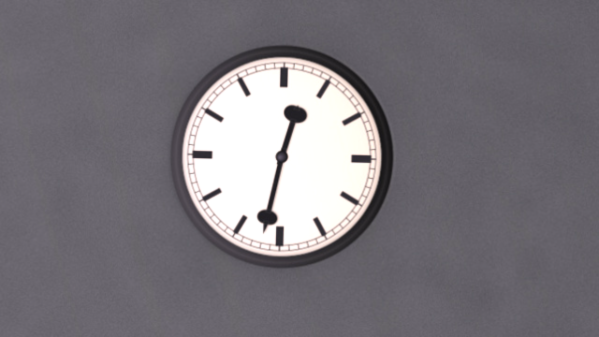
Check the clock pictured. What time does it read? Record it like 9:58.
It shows 12:32
